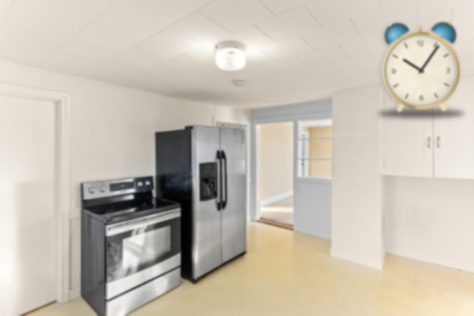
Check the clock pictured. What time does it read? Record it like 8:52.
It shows 10:06
